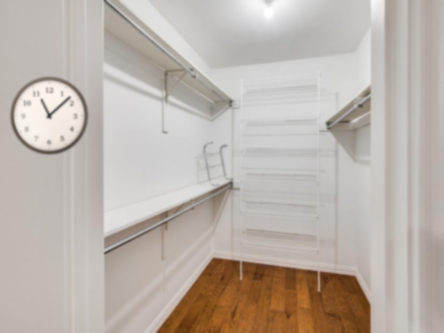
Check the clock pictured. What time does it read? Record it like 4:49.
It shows 11:08
